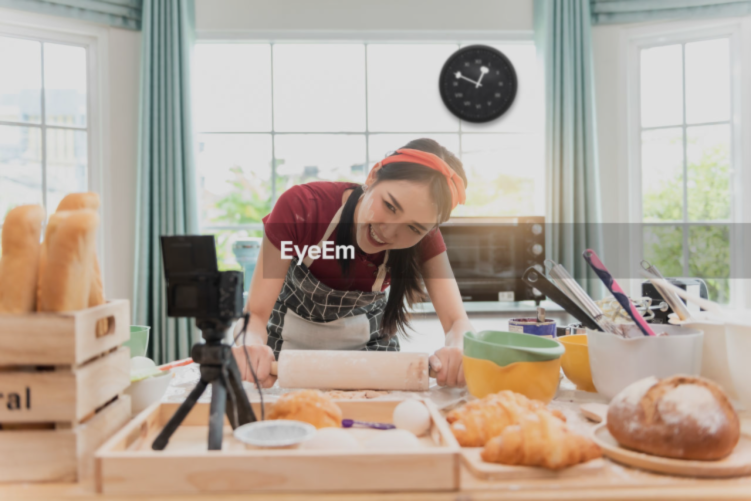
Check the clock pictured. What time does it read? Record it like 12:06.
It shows 12:49
